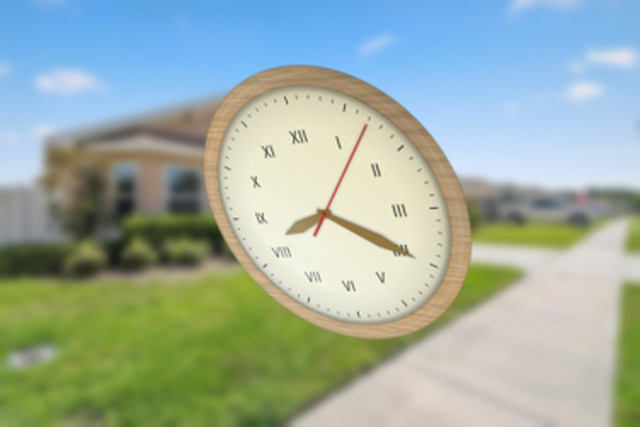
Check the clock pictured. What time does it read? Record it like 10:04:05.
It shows 8:20:07
